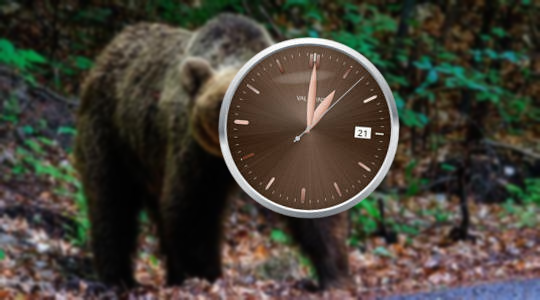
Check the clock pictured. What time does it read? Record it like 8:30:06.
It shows 1:00:07
